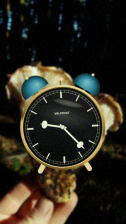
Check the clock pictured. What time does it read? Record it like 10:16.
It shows 9:23
